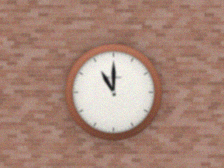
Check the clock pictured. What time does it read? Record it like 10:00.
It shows 11:00
